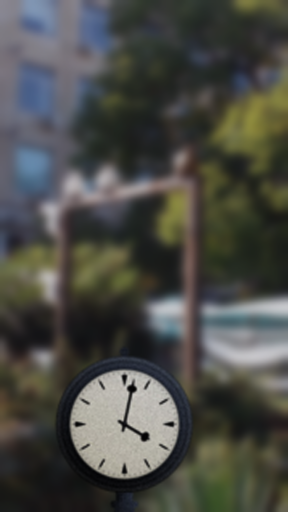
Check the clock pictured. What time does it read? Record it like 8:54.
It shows 4:02
